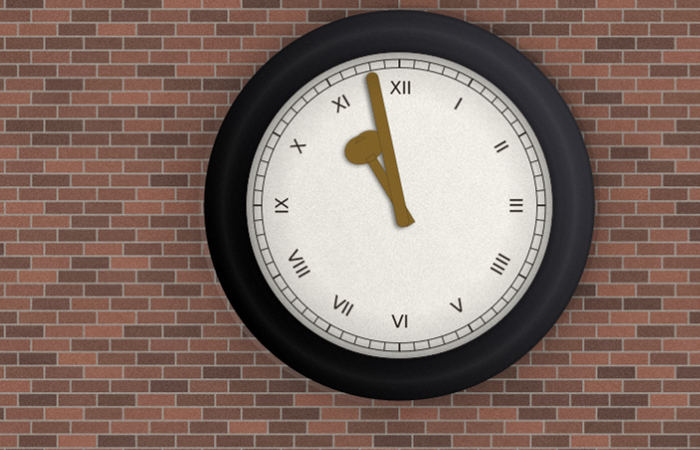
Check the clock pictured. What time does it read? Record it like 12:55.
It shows 10:58
